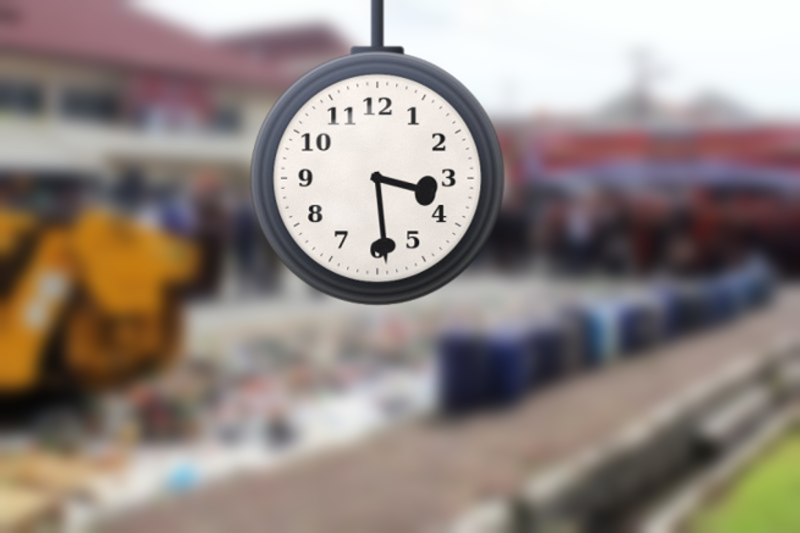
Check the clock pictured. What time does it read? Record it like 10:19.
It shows 3:29
